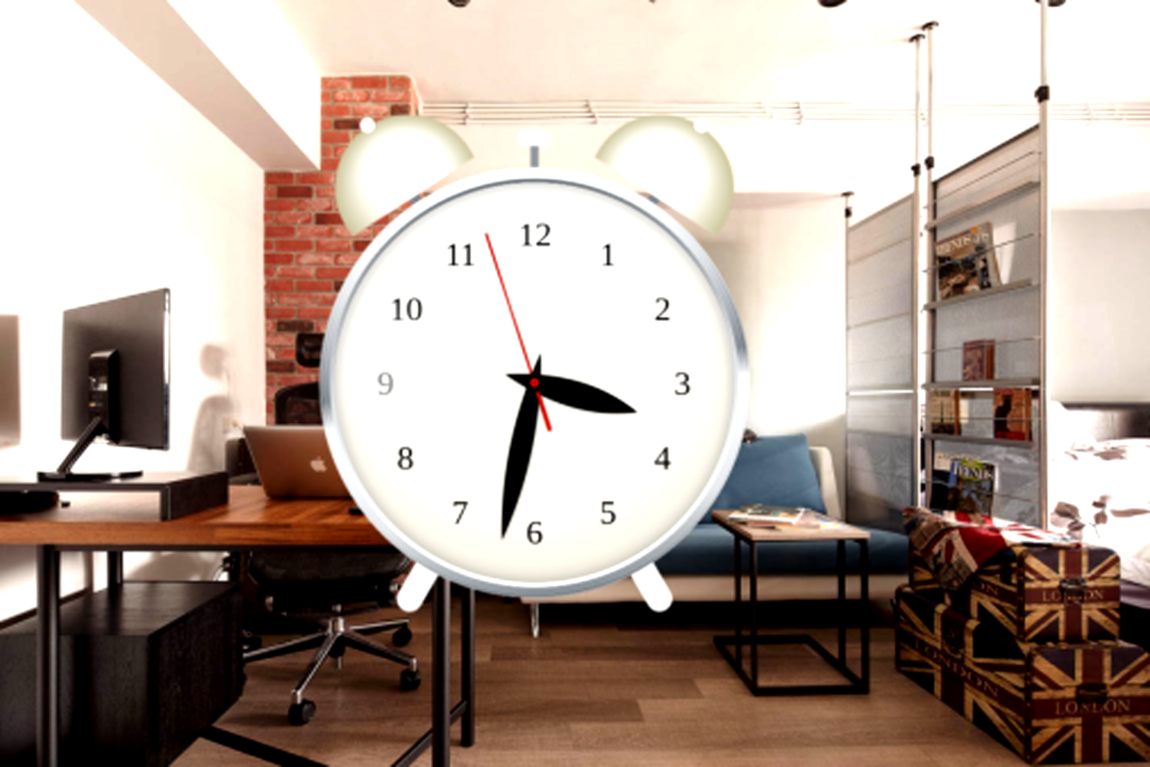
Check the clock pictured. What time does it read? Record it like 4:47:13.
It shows 3:31:57
